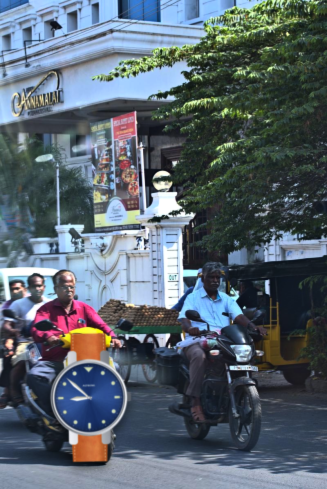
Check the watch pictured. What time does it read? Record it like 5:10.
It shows 8:52
